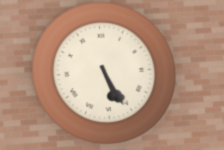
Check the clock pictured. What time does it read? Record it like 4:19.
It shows 5:26
